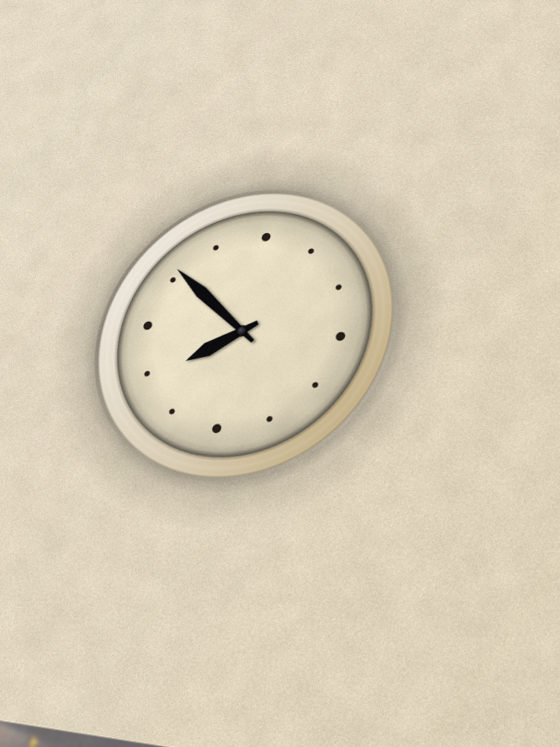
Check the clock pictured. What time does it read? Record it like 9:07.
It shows 7:51
